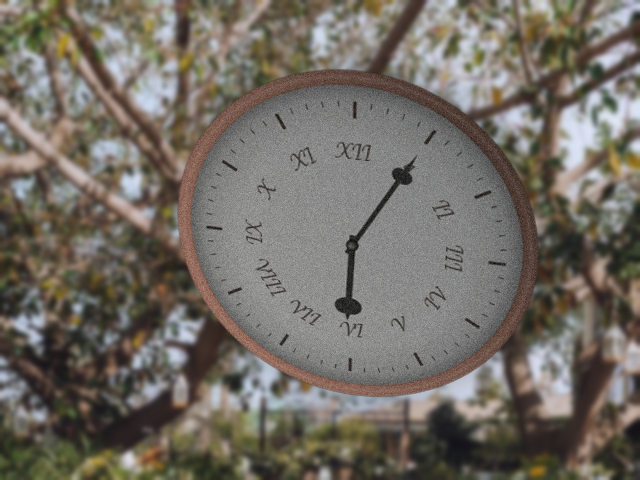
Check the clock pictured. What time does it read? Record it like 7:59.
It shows 6:05
